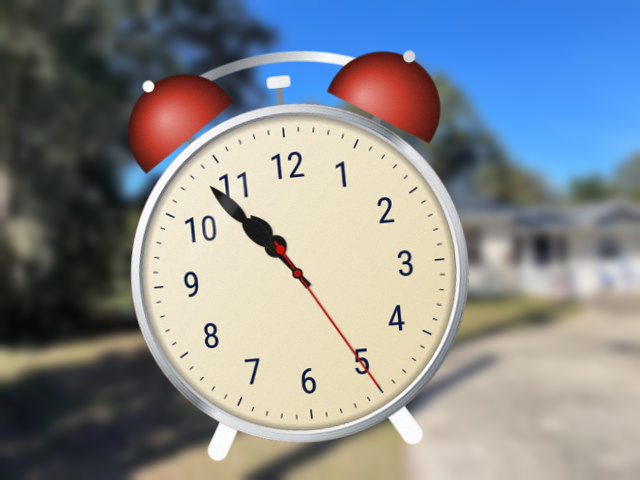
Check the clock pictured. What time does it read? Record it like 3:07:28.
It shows 10:53:25
